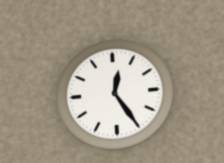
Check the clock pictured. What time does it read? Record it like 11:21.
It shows 12:25
